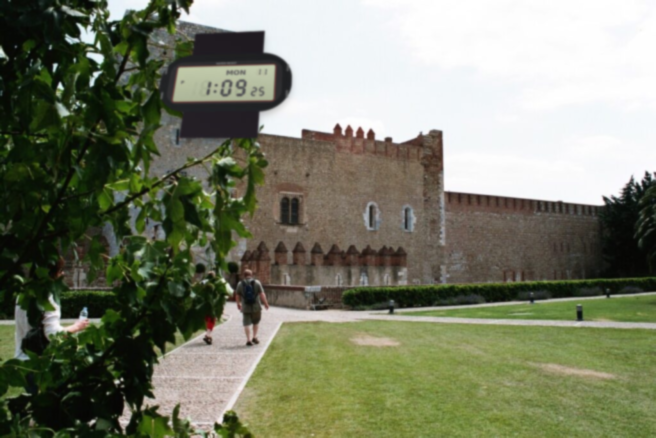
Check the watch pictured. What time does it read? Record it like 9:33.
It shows 1:09
